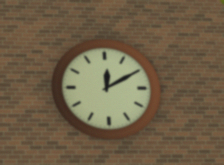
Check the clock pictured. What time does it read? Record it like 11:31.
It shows 12:10
